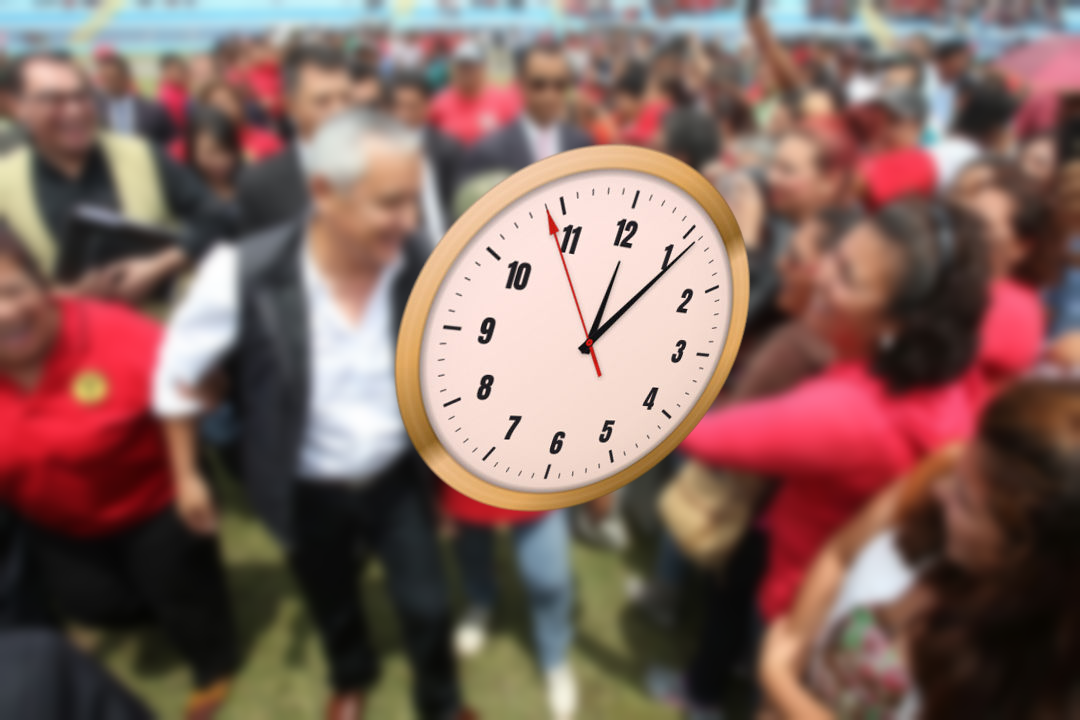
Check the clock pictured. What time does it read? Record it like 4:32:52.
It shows 12:05:54
